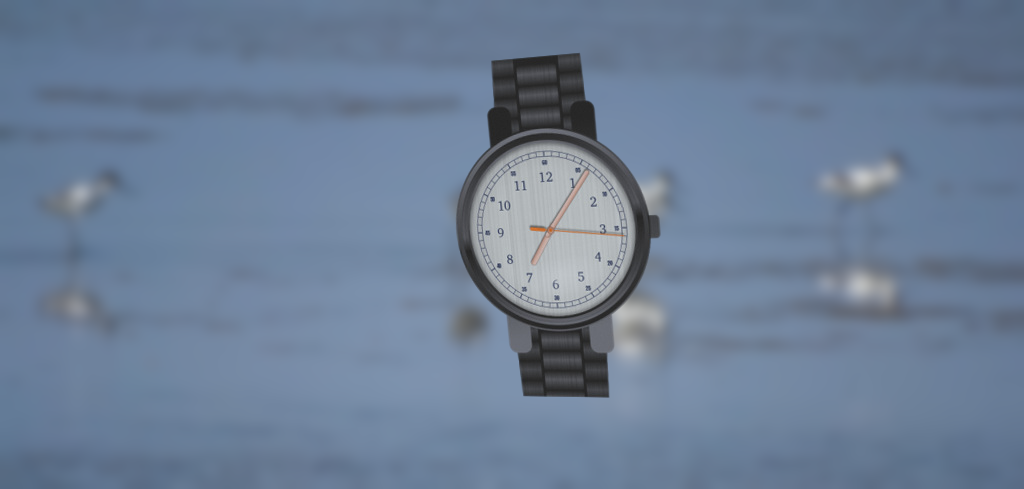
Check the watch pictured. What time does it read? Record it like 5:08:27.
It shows 7:06:16
